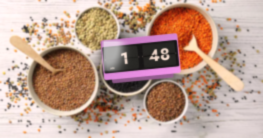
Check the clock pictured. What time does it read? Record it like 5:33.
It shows 1:48
